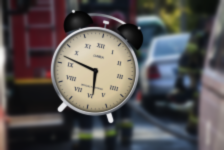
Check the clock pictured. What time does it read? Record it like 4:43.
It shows 5:47
